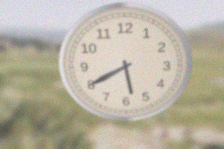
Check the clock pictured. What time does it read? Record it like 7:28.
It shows 5:40
